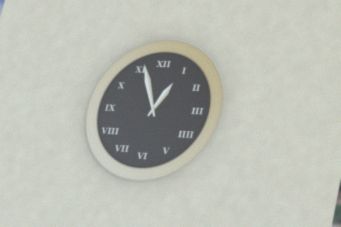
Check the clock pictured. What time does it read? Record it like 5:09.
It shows 12:56
